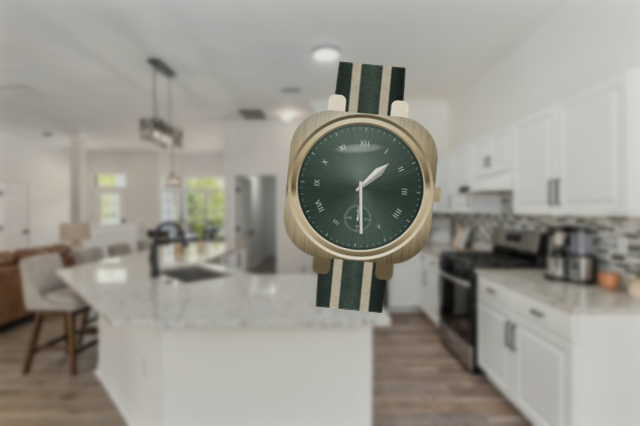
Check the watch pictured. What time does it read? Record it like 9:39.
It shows 1:29
